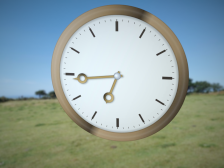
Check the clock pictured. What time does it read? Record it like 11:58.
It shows 6:44
